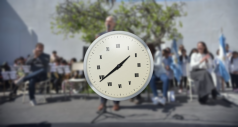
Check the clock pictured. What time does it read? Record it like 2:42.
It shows 1:39
